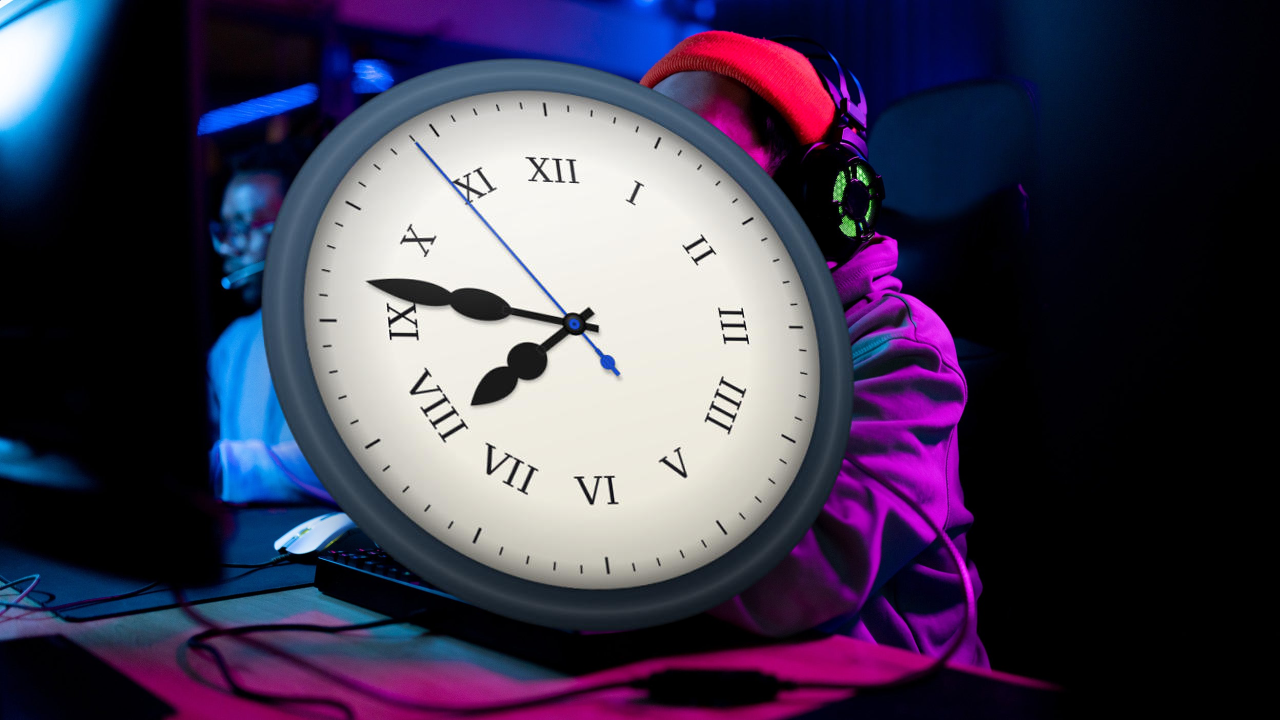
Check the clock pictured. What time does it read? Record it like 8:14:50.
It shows 7:46:54
